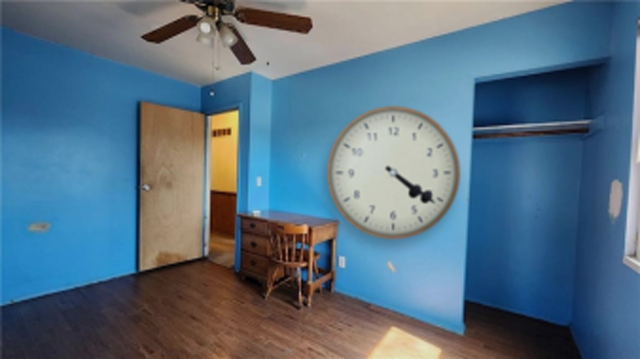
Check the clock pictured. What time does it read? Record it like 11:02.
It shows 4:21
